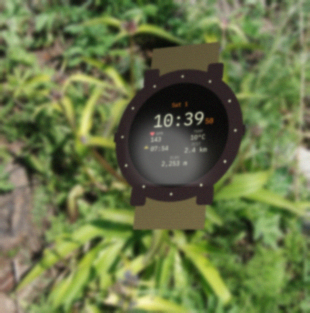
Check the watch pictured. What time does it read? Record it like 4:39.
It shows 10:39
